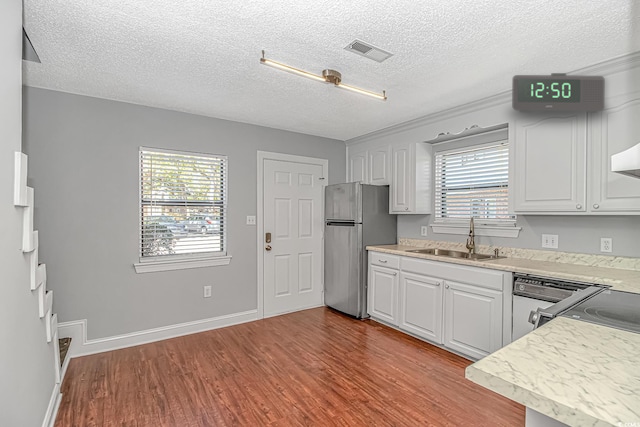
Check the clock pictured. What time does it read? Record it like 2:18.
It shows 12:50
